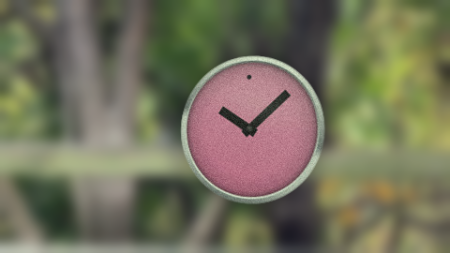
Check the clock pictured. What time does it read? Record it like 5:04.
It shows 10:08
